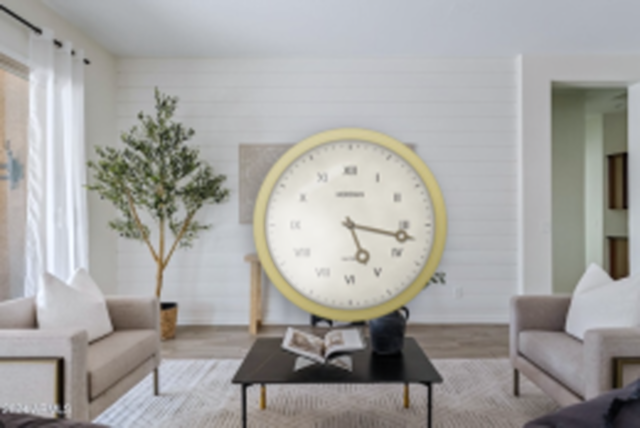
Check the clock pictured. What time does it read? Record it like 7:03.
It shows 5:17
